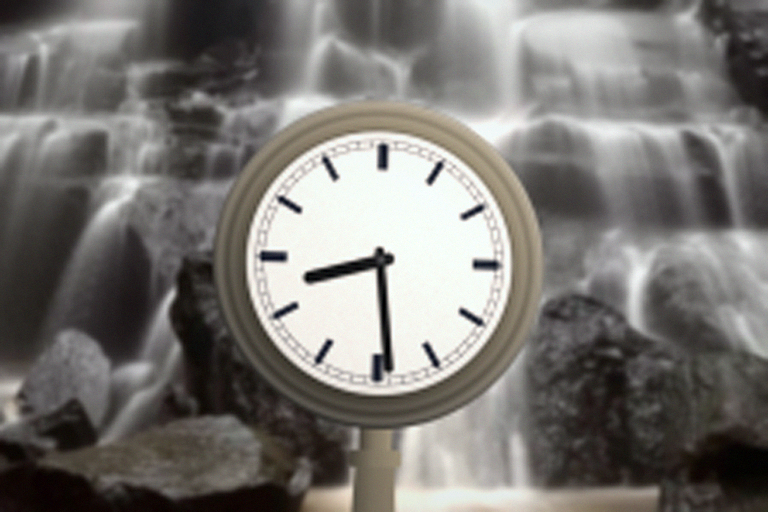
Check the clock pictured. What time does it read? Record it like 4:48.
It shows 8:29
